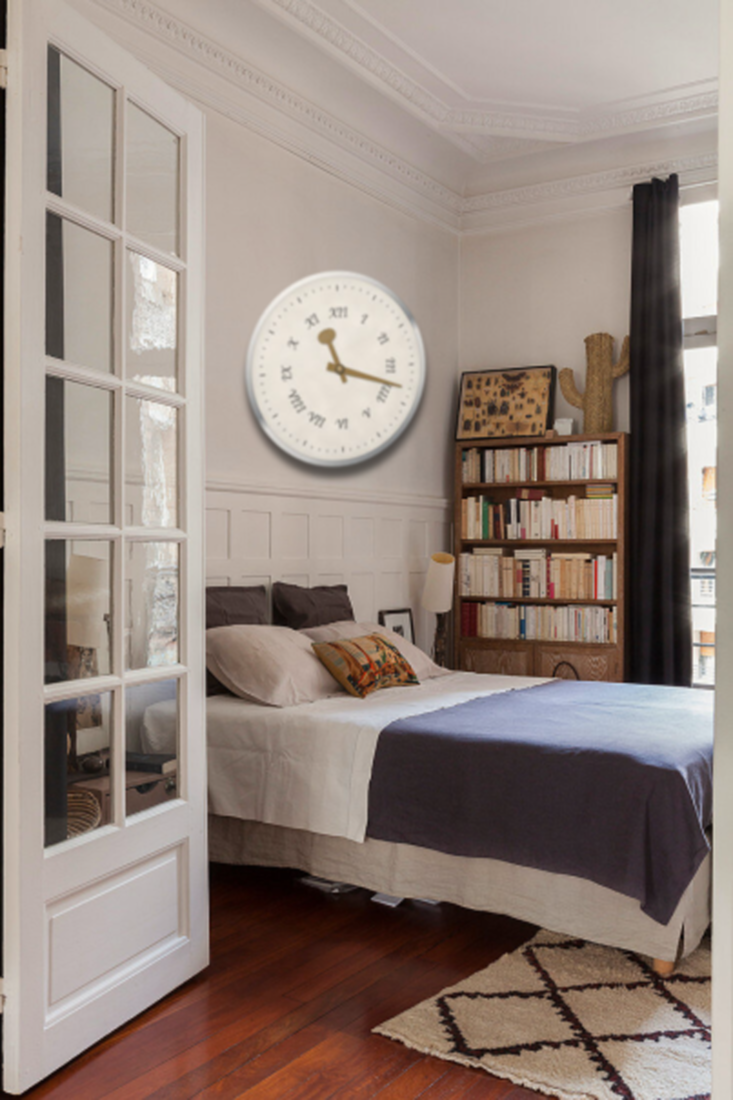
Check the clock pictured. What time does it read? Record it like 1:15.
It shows 11:18
